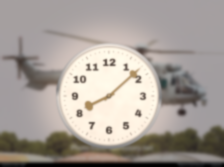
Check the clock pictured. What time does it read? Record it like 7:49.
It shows 8:08
